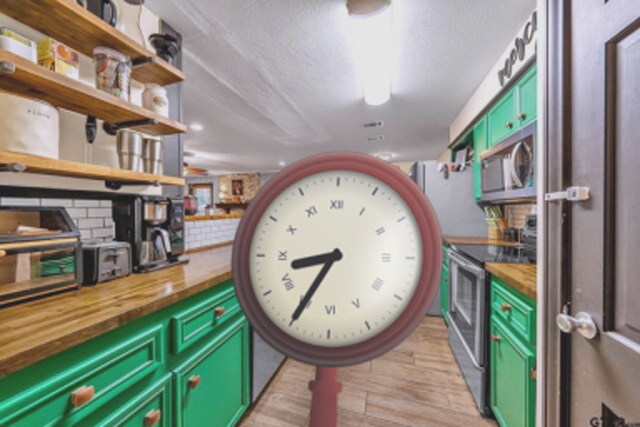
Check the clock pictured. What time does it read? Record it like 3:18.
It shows 8:35
